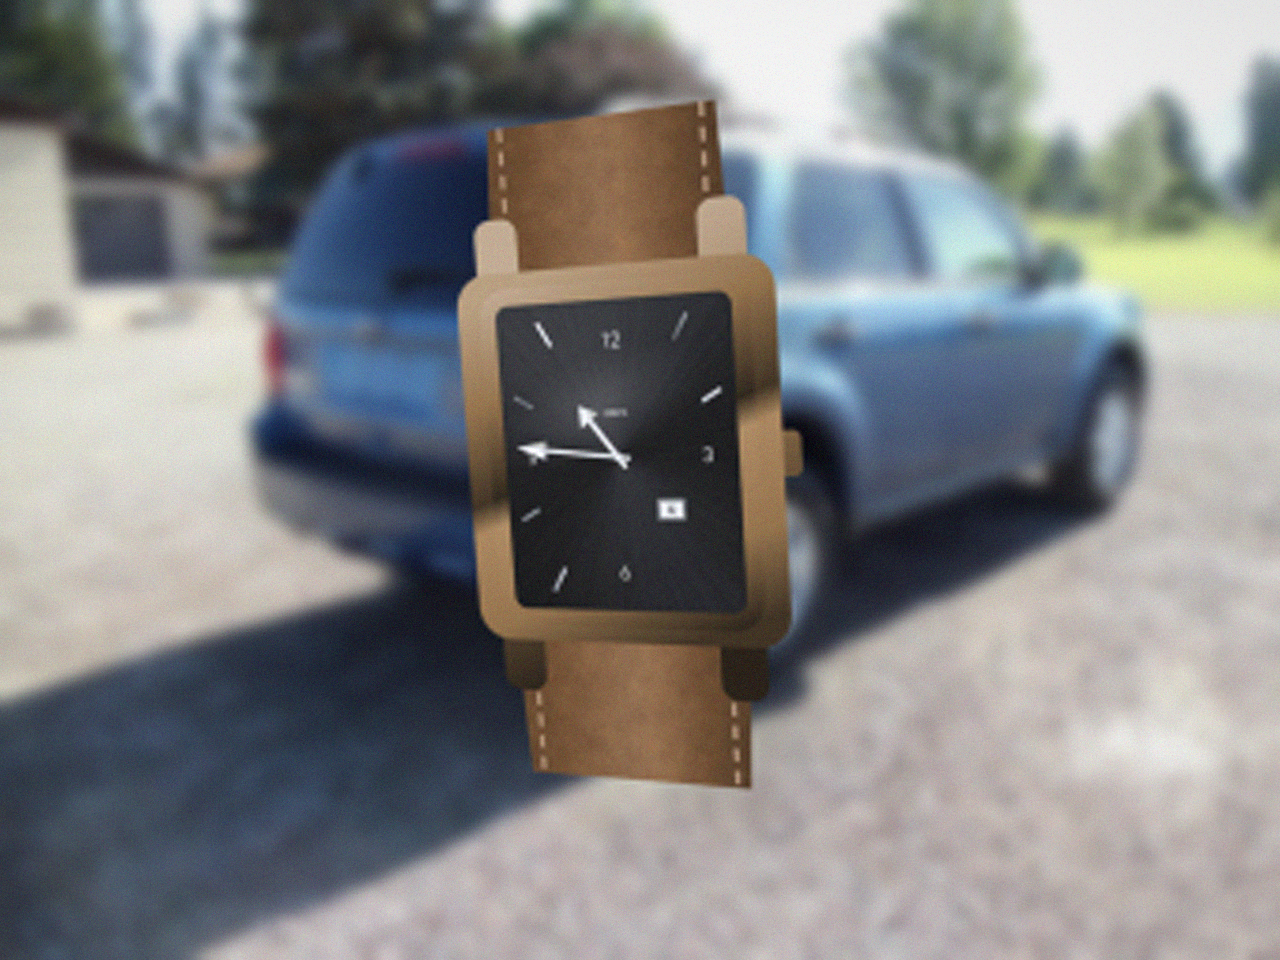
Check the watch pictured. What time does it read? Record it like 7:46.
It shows 10:46
